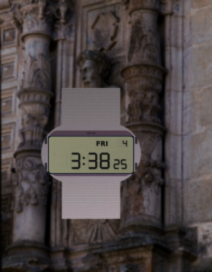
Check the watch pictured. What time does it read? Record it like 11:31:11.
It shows 3:38:25
